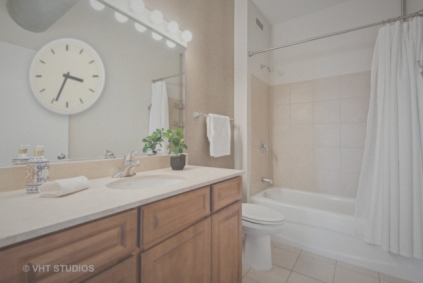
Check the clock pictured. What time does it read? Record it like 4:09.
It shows 3:34
